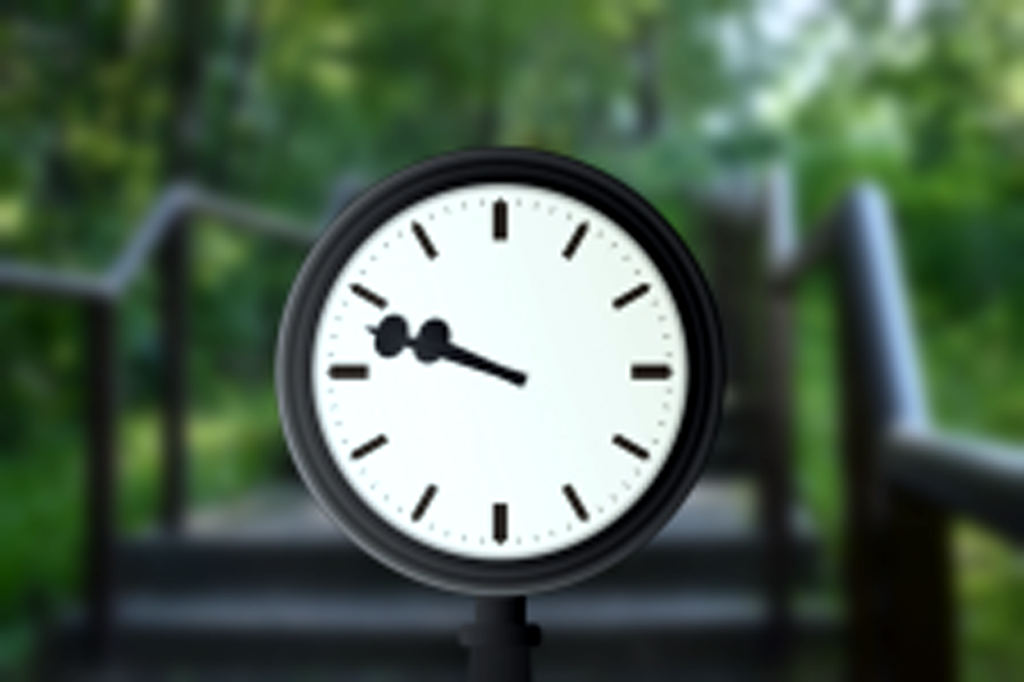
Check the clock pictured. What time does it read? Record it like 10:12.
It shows 9:48
